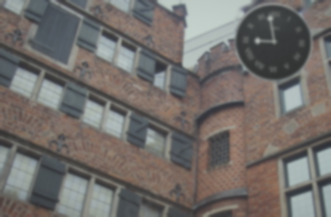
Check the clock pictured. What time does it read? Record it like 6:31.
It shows 8:58
